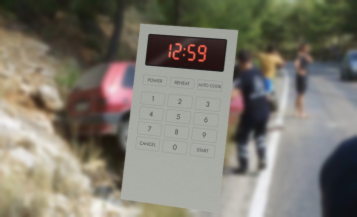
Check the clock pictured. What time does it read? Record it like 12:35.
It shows 12:59
